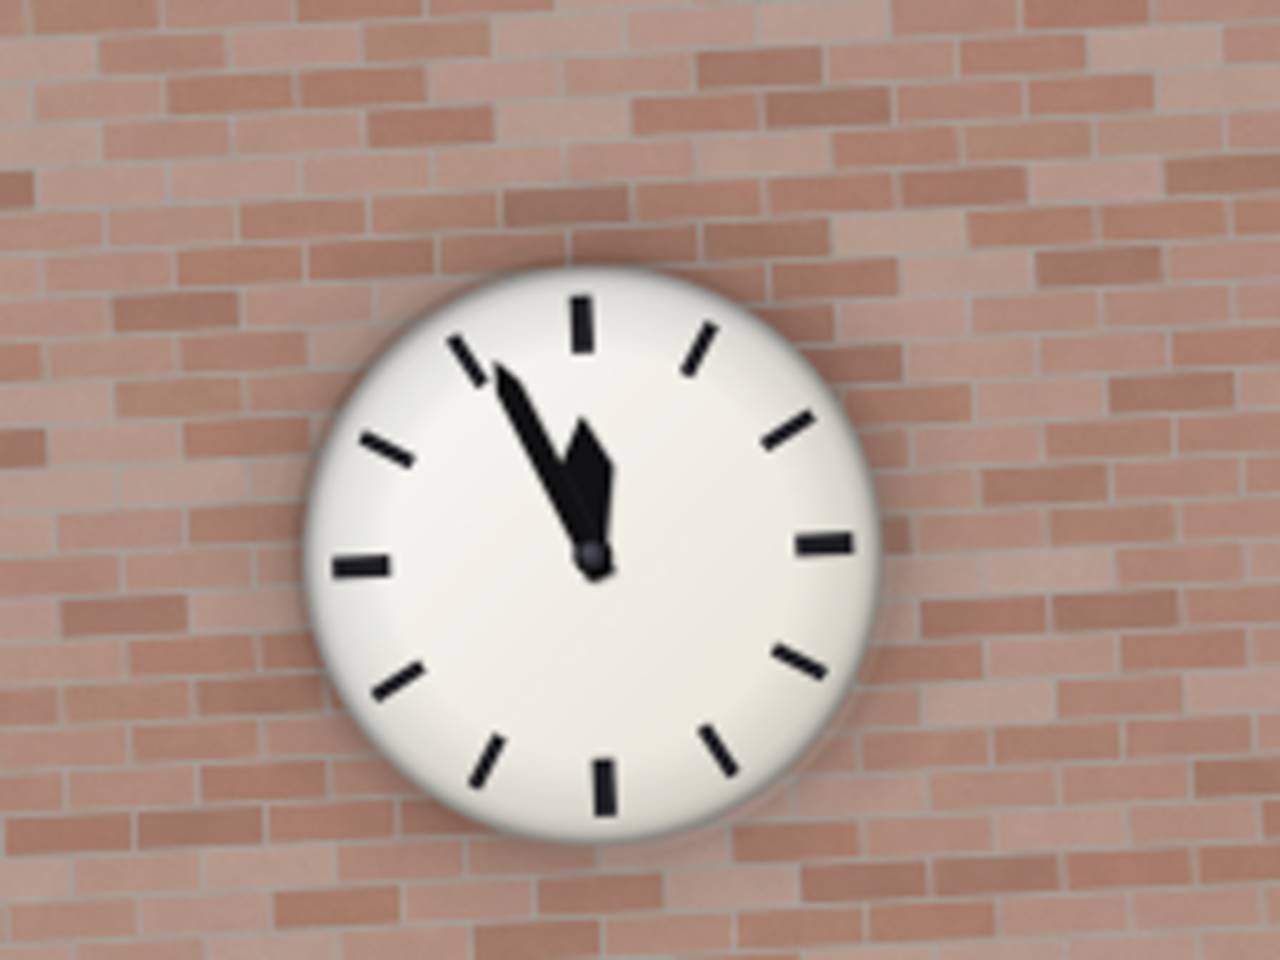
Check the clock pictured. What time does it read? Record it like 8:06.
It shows 11:56
